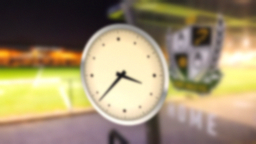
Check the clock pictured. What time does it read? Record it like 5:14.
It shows 3:38
